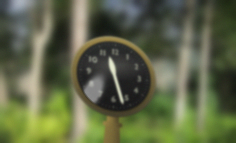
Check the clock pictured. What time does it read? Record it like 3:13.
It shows 11:27
